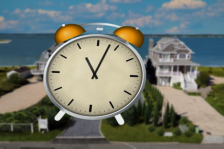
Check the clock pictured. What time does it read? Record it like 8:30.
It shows 11:03
